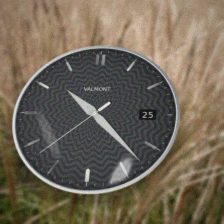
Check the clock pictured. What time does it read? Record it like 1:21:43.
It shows 10:22:38
